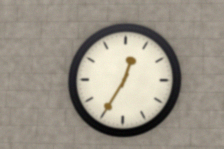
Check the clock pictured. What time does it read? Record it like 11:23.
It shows 12:35
